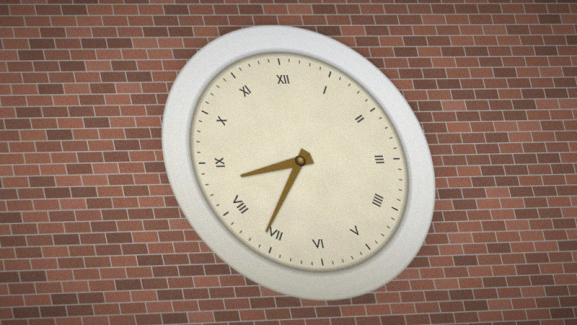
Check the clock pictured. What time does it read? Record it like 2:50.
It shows 8:36
